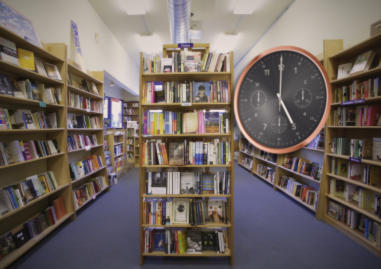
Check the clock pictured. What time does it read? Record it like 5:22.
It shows 5:00
